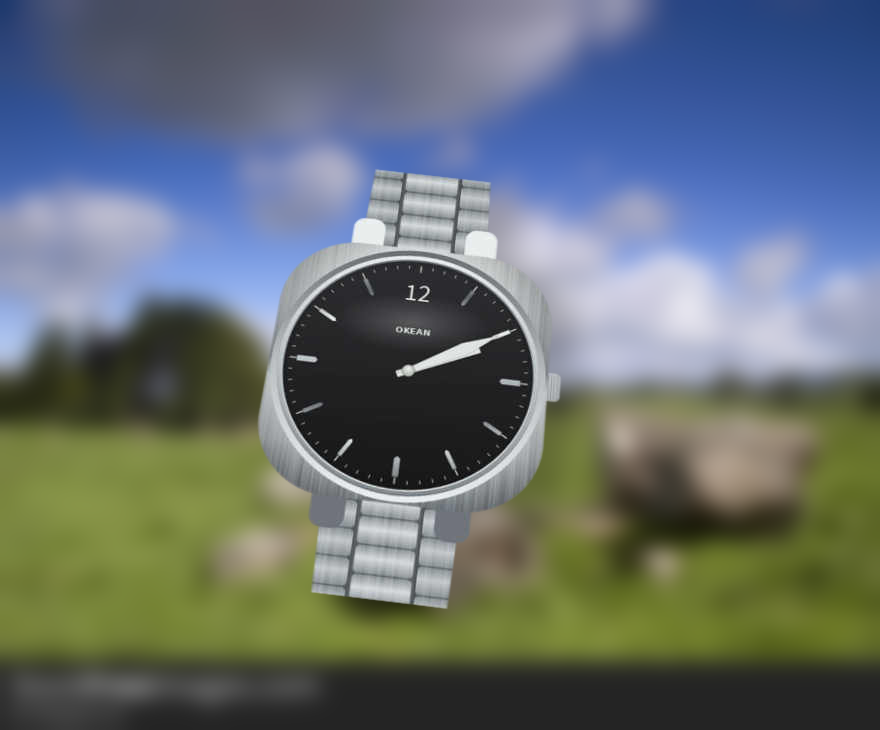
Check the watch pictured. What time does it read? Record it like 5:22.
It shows 2:10
